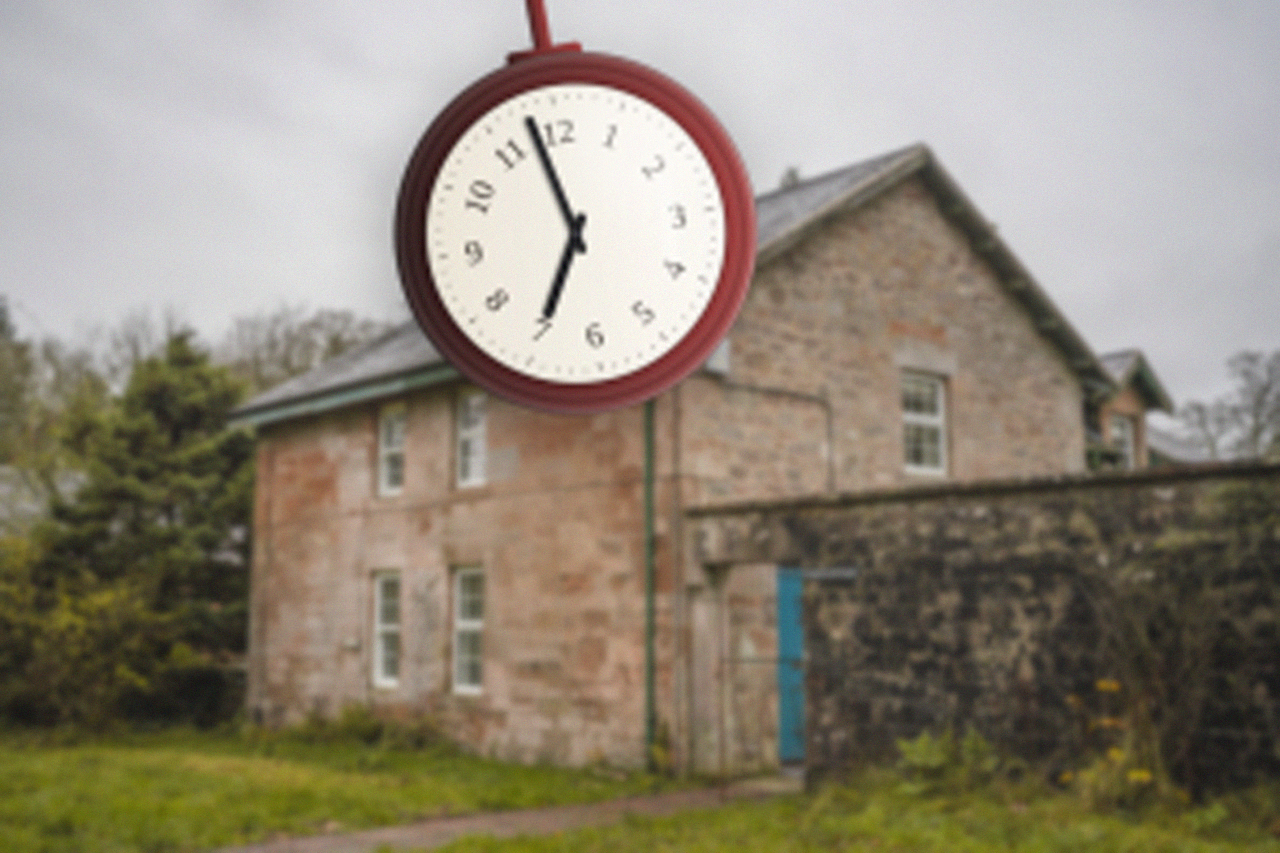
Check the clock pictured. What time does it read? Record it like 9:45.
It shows 6:58
